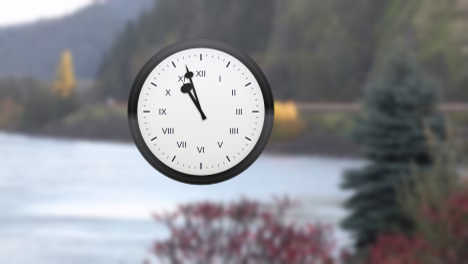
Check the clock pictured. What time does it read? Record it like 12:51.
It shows 10:57
